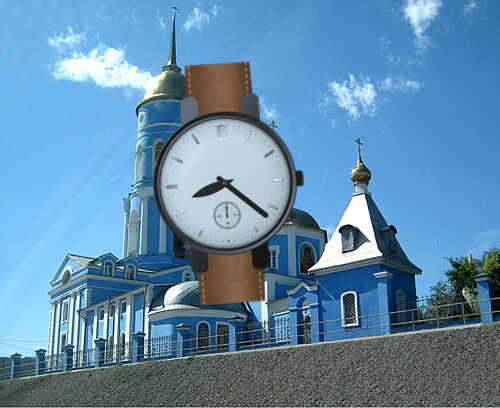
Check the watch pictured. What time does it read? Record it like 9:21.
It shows 8:22
